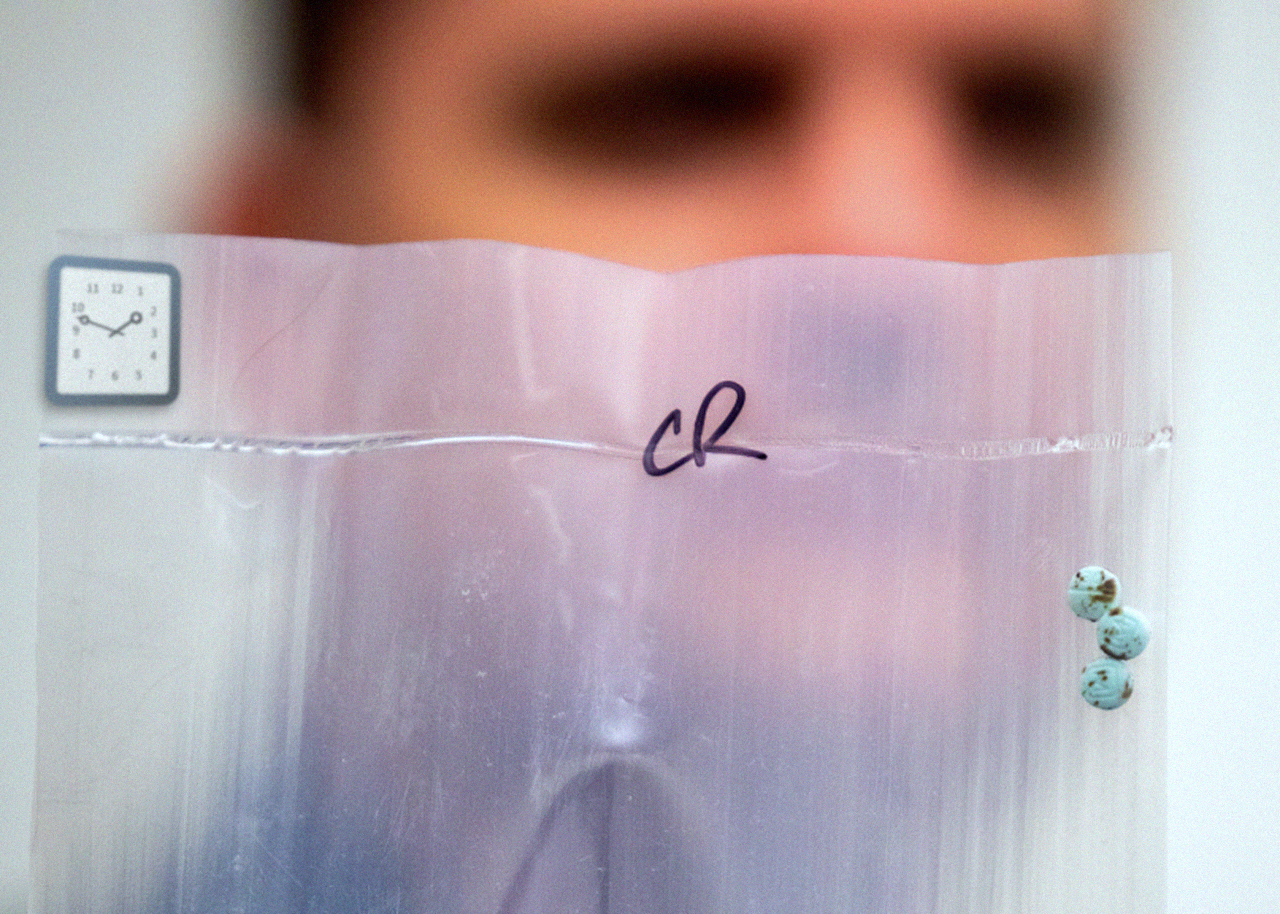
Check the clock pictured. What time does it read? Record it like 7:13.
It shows 1:48
